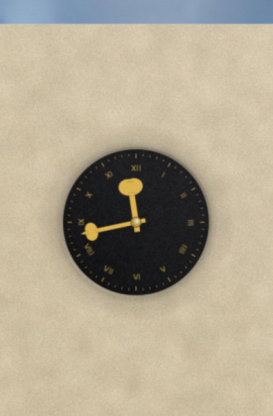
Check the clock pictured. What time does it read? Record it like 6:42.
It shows 11:43
